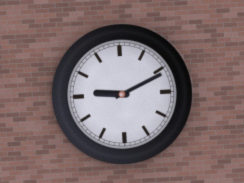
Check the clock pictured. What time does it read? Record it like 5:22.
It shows 9:11
